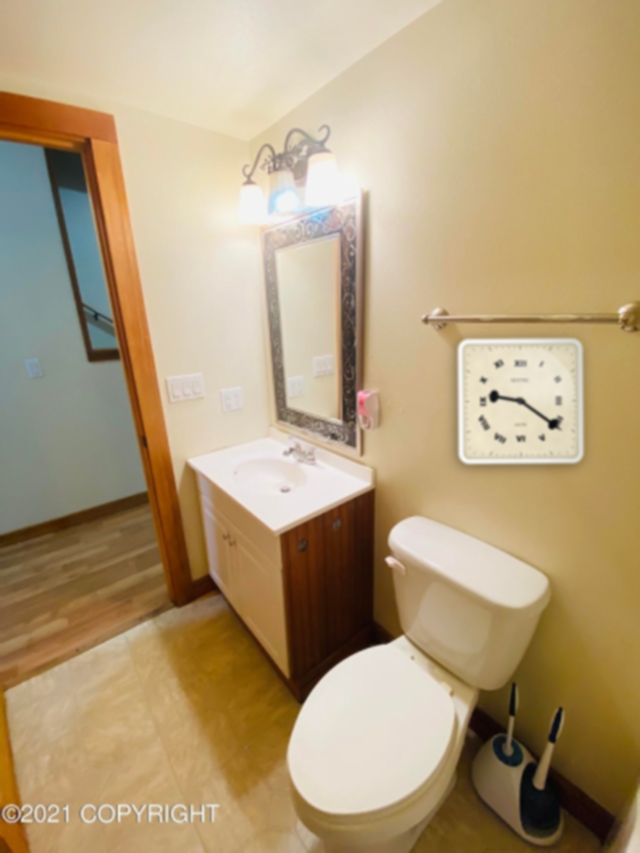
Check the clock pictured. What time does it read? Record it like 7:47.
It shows 9:21
